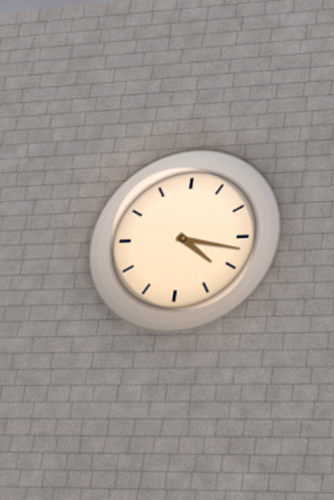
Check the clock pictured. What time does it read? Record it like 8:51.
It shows 4:17
